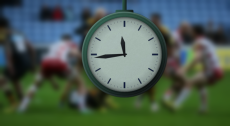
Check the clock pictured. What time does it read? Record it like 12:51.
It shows 11:44
